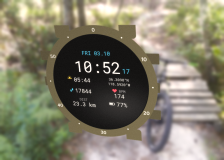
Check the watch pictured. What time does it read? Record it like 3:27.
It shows 10:52
